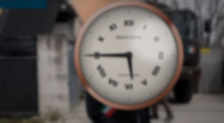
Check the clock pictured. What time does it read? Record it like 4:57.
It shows 5:45
